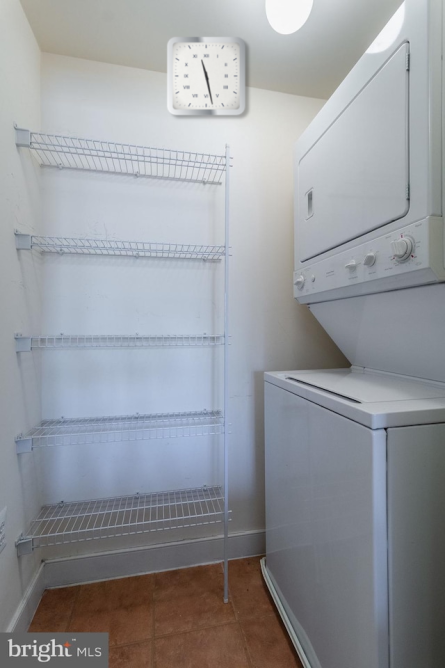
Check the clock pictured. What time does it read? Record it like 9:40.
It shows 11:28
